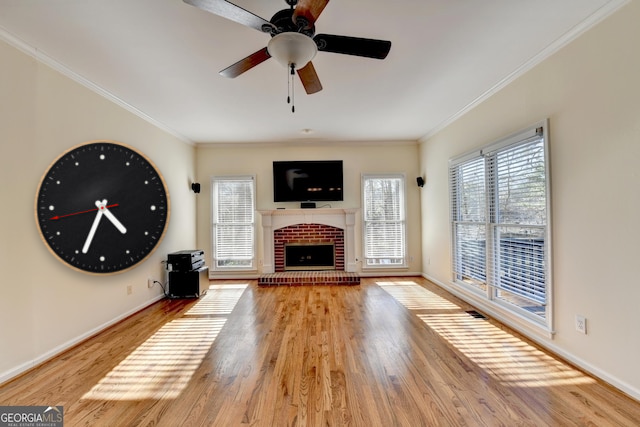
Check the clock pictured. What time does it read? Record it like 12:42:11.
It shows 4:33:43
